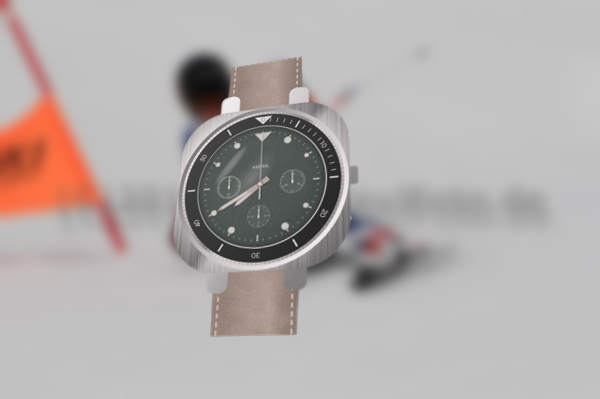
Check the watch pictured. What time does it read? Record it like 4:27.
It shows 7:40
